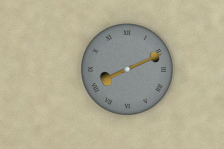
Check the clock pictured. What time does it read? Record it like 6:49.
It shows 8:11
